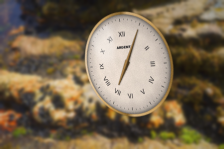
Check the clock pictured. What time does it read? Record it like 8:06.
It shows 7:05
